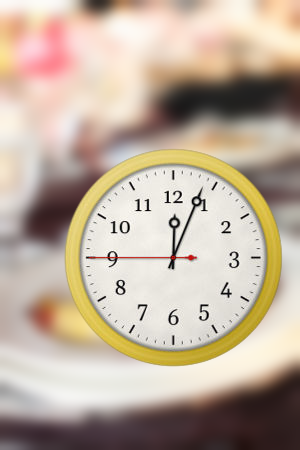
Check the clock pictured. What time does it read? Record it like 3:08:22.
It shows 12:03:45
